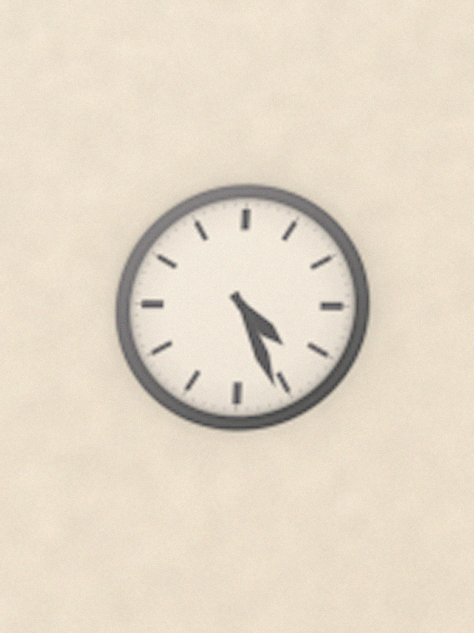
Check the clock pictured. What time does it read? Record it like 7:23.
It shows 4:26
